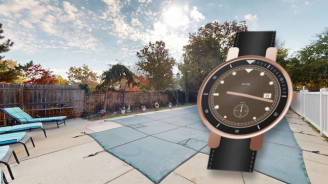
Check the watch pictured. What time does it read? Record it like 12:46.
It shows 9:17
